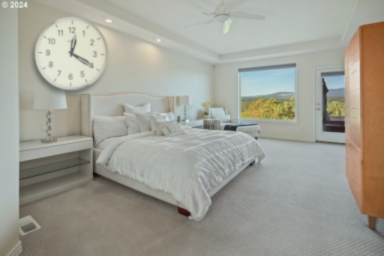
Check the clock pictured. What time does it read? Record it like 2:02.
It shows 12:20
